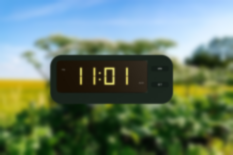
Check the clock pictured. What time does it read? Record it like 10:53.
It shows 11:01
